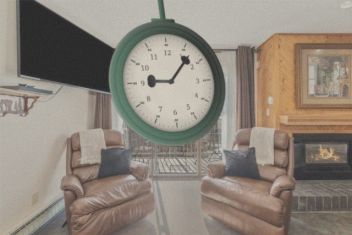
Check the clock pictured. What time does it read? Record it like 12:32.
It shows 9:07
